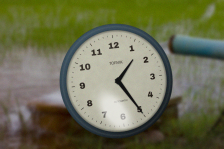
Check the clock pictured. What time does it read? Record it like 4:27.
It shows 1:25
